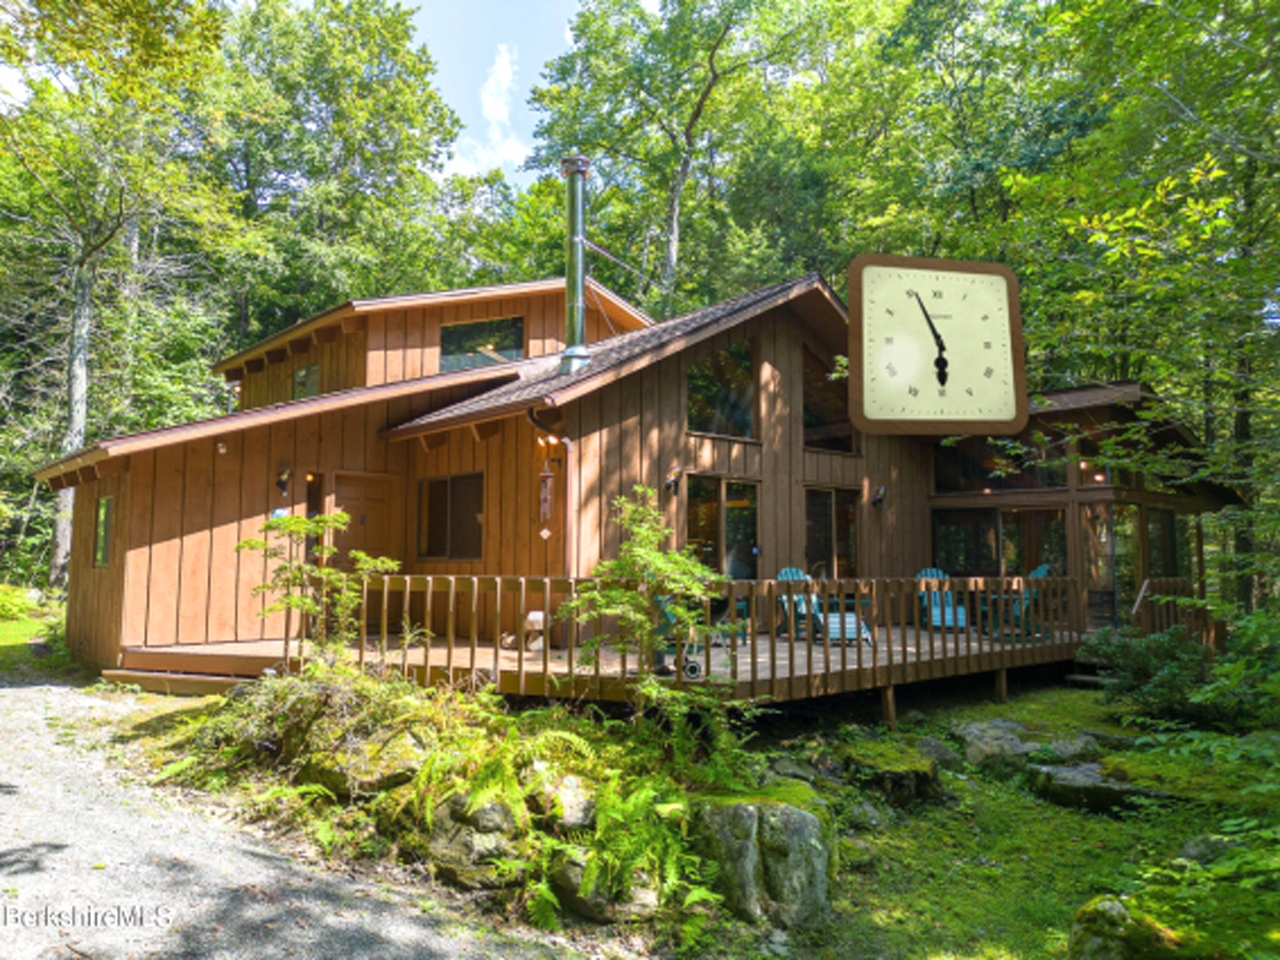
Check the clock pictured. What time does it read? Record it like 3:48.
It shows 5:56
